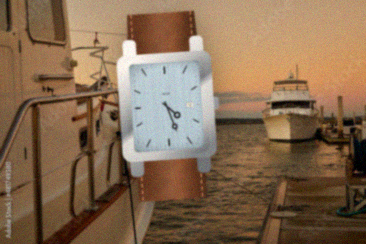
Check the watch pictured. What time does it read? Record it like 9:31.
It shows 4:27
